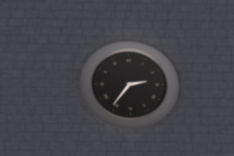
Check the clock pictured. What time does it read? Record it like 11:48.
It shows 2:36
